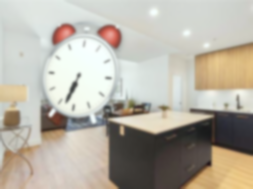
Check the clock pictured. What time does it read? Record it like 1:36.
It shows 6:33
